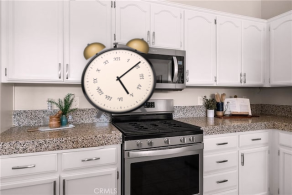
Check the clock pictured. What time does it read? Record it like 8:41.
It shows 5:09
